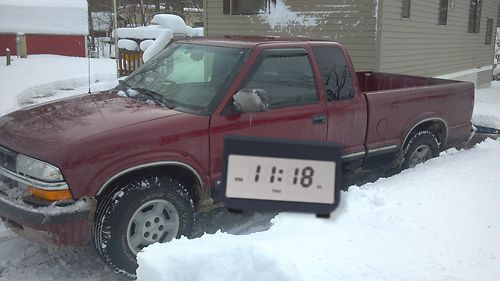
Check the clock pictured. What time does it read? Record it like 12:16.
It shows 11:18
